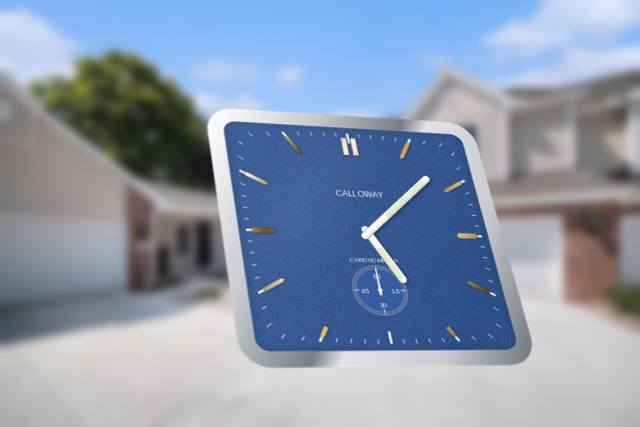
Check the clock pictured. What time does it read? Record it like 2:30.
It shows 5:08
